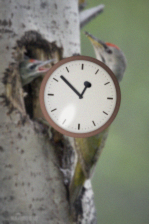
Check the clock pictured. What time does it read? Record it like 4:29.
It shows 12:52
